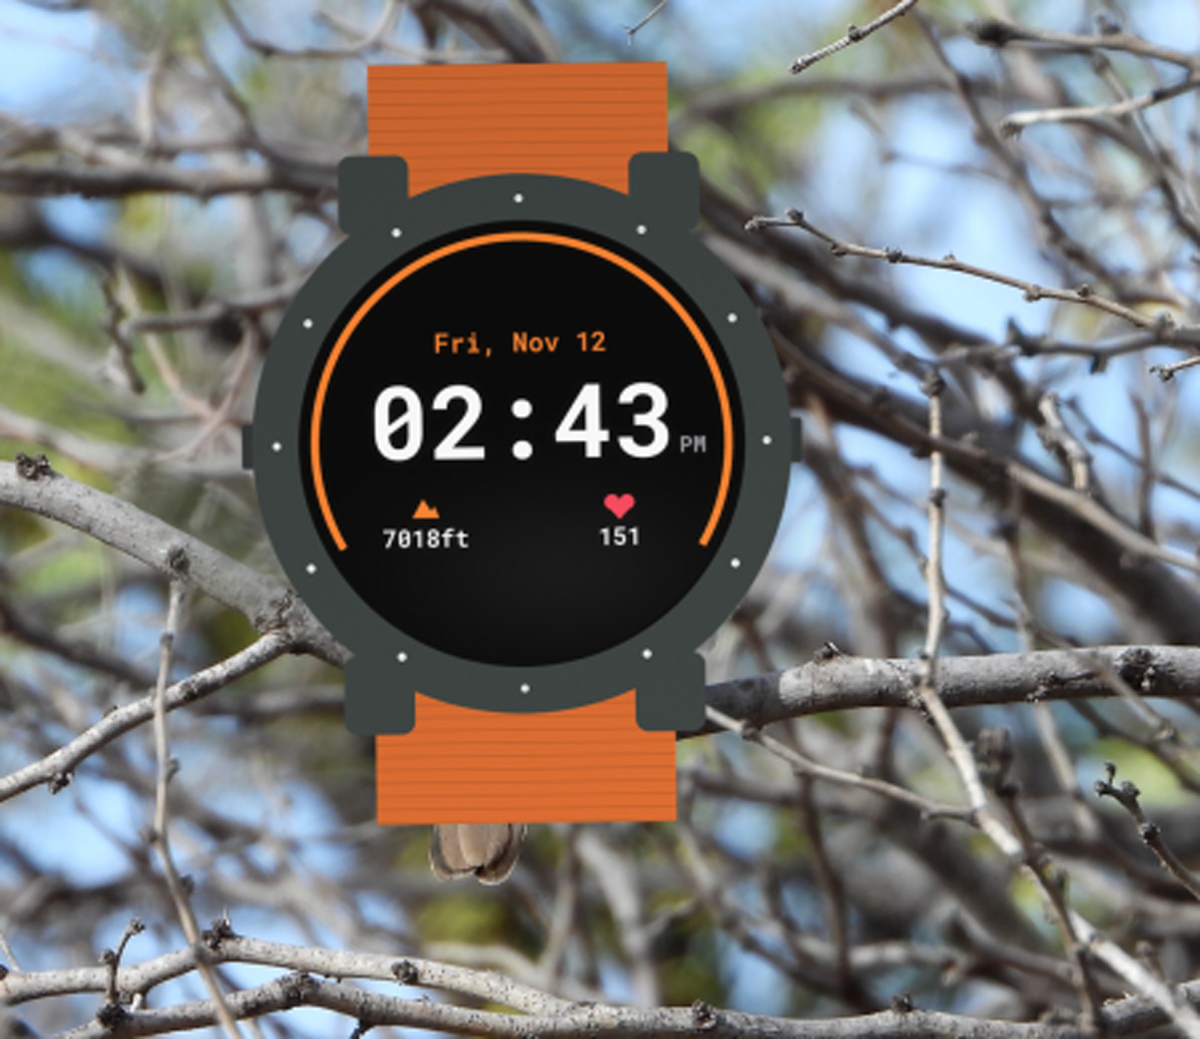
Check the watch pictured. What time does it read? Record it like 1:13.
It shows 2:43
